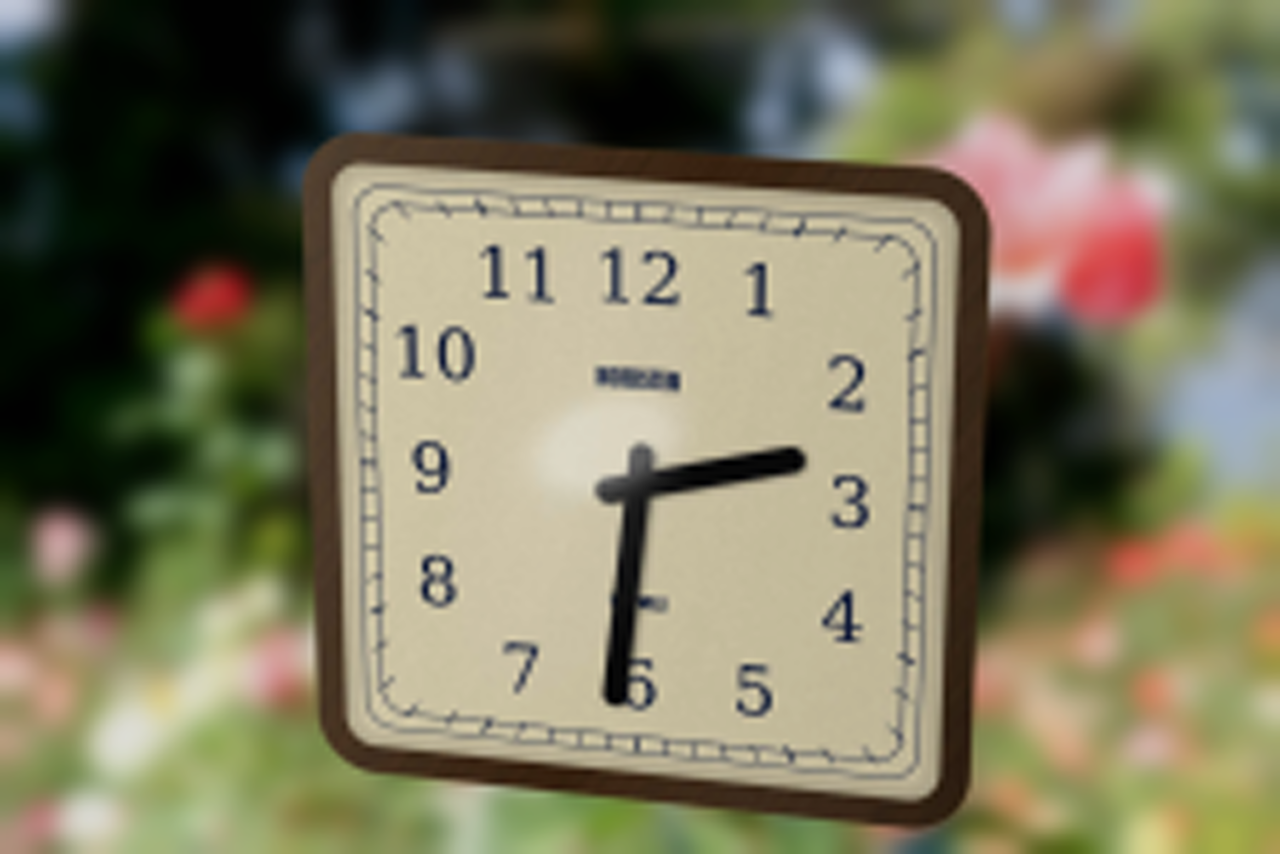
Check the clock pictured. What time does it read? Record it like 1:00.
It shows 2:31
